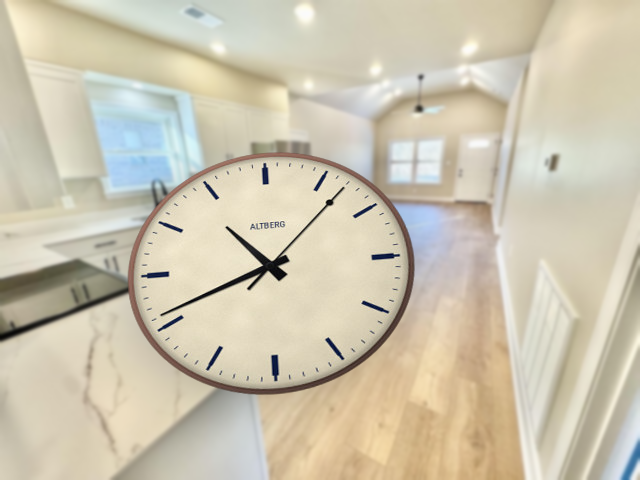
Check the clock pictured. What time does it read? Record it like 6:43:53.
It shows 10:41:07
